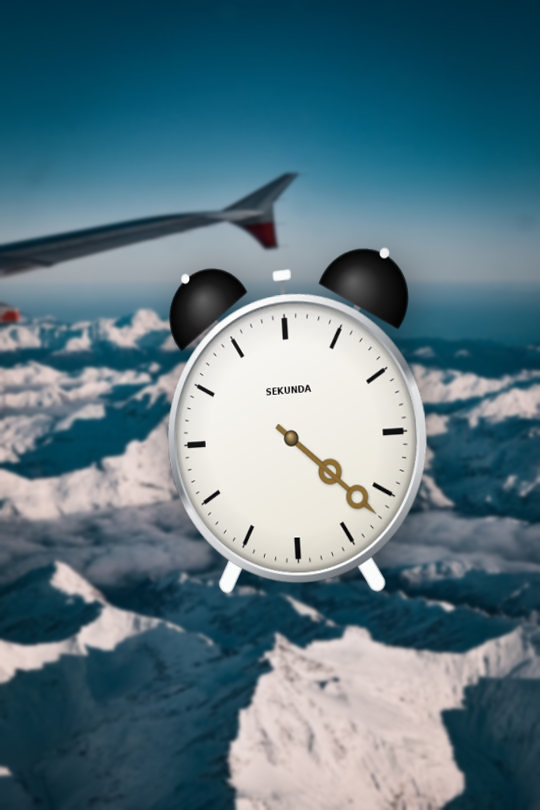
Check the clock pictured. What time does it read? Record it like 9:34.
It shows 4:22
